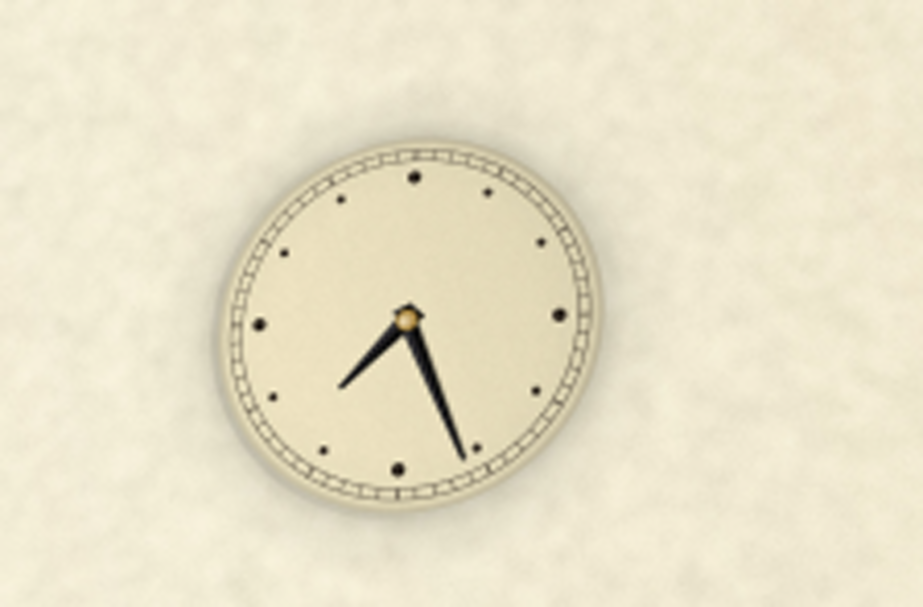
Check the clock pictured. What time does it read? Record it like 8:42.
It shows 7:26
